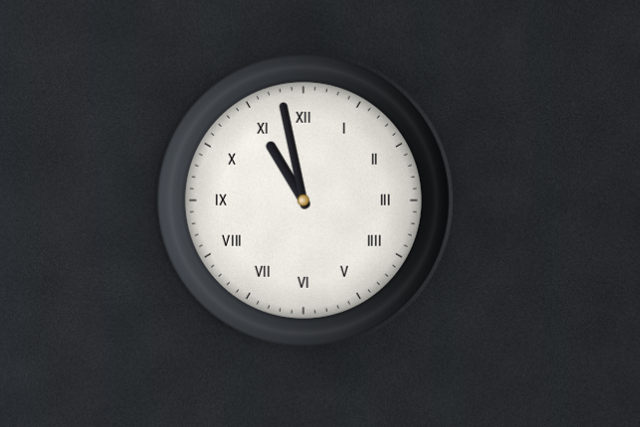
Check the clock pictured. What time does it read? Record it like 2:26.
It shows 10:58
